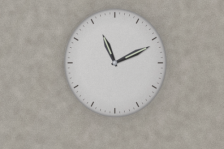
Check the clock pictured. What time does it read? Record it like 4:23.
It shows 11:11
